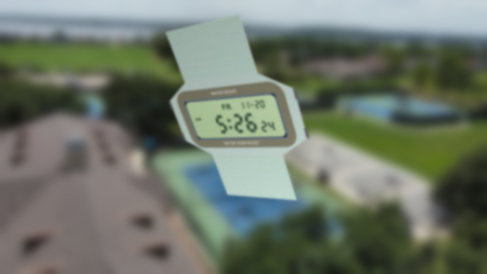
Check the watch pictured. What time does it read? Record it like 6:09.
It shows 5:26
